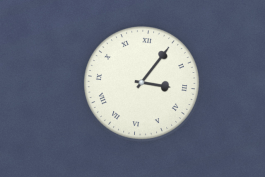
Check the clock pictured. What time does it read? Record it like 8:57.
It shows 3:05
